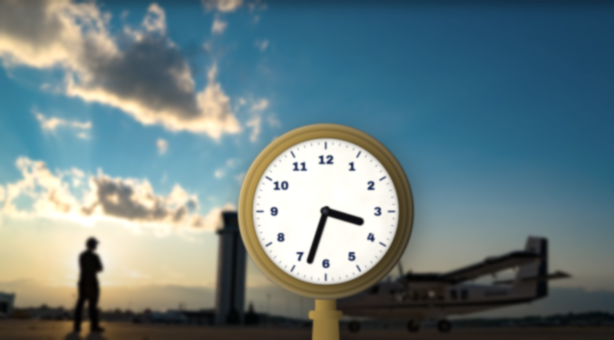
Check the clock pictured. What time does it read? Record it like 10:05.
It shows 3:33
